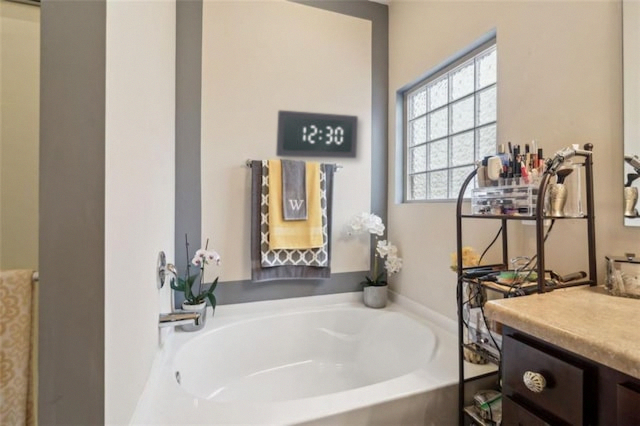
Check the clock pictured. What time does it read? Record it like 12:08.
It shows 12:30
